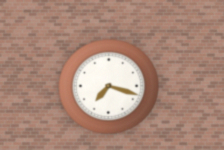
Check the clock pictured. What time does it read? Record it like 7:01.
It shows 7:18
